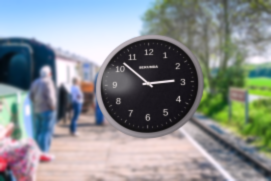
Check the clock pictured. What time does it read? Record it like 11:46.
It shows 2:52
